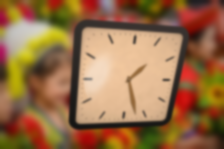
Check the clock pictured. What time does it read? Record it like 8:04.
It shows 1:27
